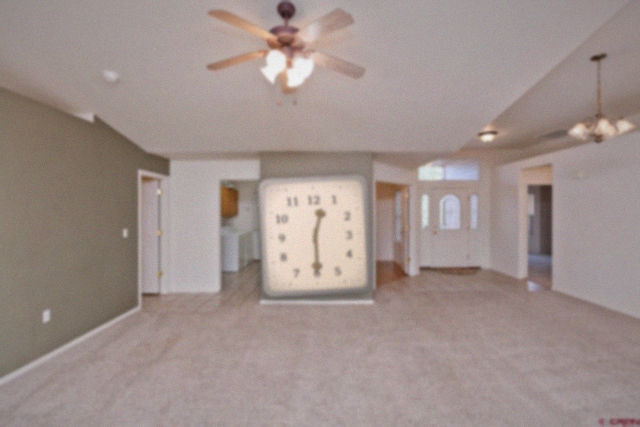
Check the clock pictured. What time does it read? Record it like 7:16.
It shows 12:30
